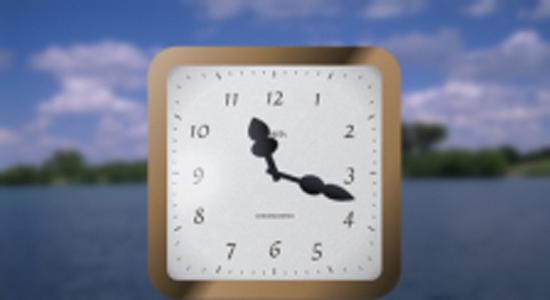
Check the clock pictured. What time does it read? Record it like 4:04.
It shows 11:18
